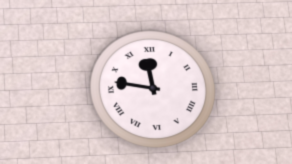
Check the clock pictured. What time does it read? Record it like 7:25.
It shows 11:47
